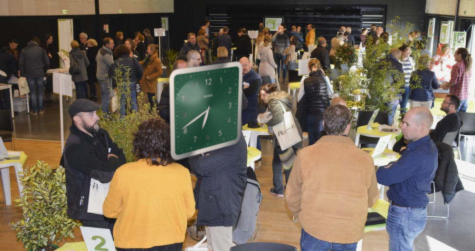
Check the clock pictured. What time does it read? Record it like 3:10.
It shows 6:41
